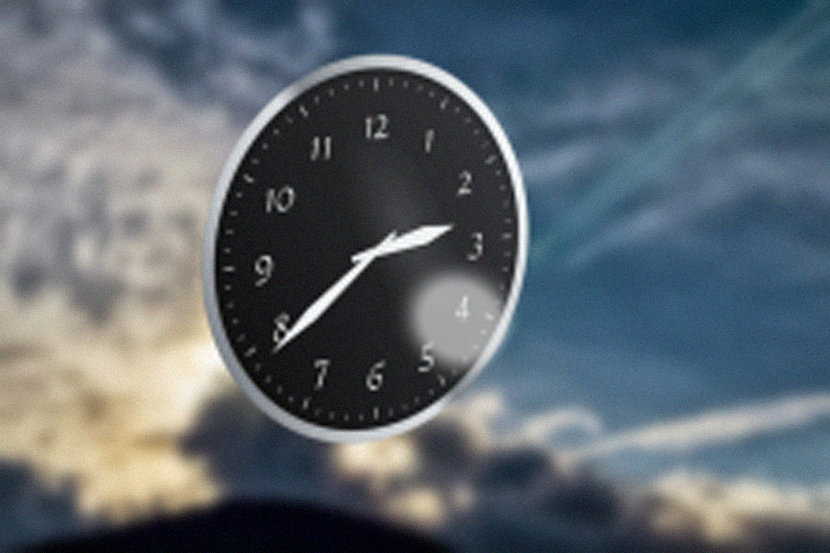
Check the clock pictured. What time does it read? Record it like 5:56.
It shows 2:39
